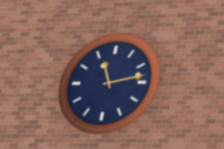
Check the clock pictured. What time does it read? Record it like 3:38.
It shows 11:13
